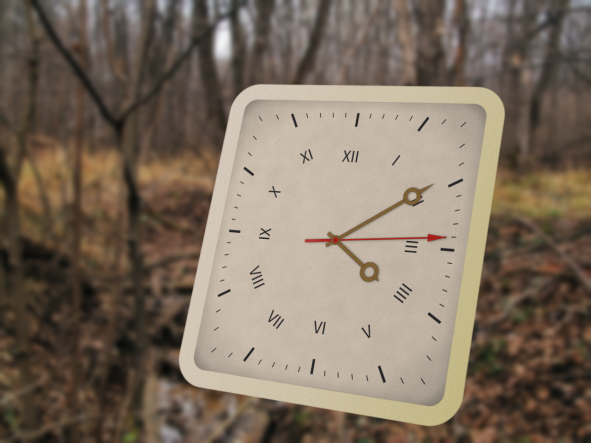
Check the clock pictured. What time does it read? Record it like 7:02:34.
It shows 4:09:14
